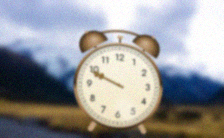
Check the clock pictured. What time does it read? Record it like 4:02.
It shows 9:49
